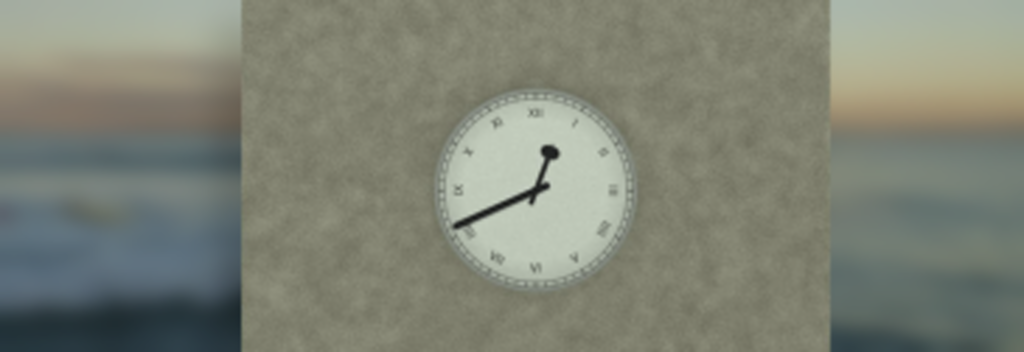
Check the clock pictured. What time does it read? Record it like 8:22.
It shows 12:41
